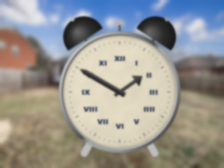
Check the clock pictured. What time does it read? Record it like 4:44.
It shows 1:50
